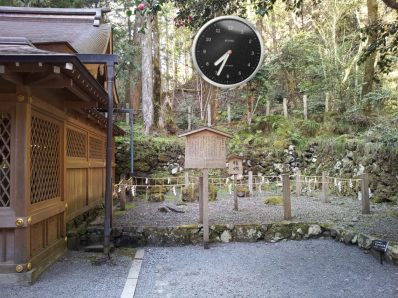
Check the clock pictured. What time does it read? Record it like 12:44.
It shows 7:34
